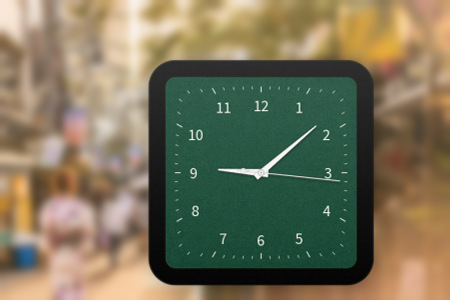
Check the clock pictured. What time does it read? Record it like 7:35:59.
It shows 9:08:16
